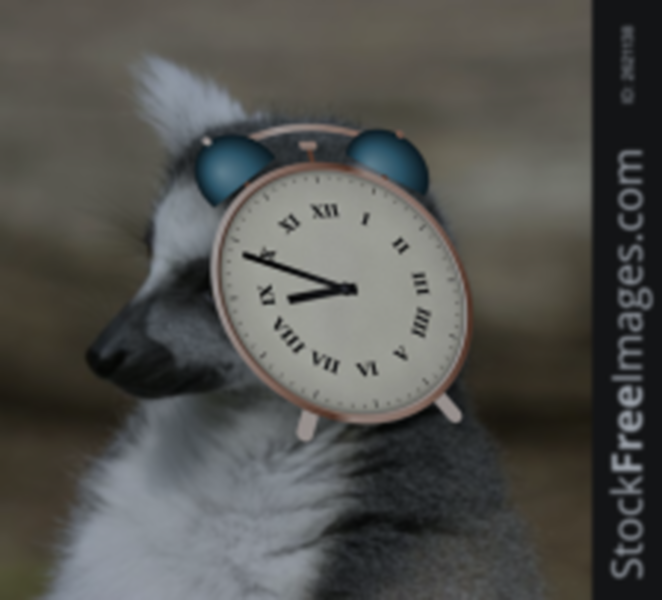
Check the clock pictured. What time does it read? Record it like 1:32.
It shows 8:49
